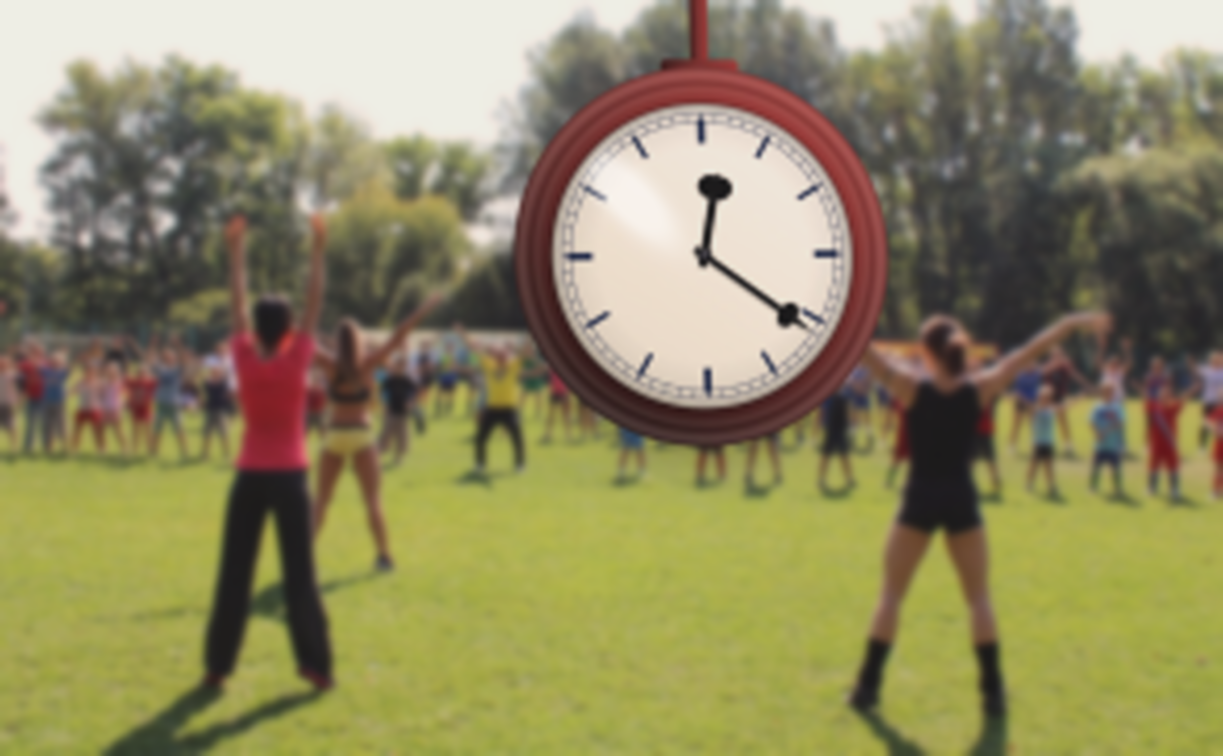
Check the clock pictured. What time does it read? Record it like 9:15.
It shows 12:21
